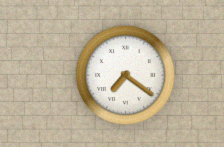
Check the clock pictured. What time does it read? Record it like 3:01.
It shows 7:21
